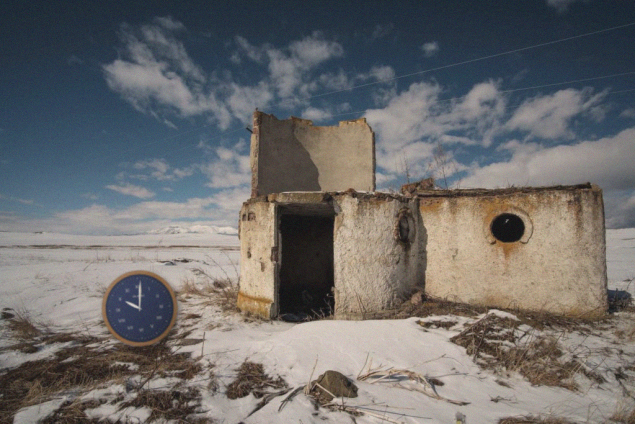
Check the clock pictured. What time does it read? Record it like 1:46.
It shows 10:01
